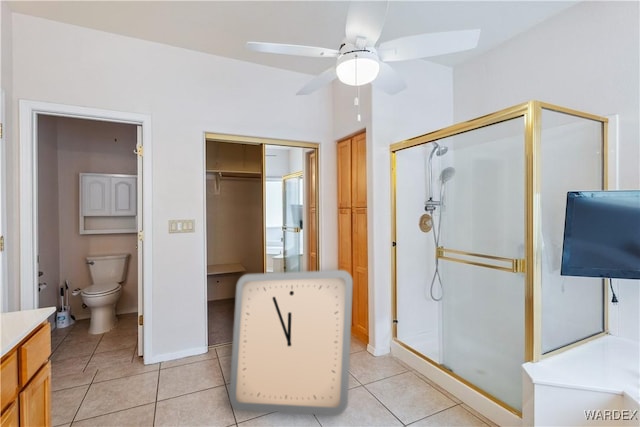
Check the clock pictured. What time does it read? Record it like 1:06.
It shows 11:56
